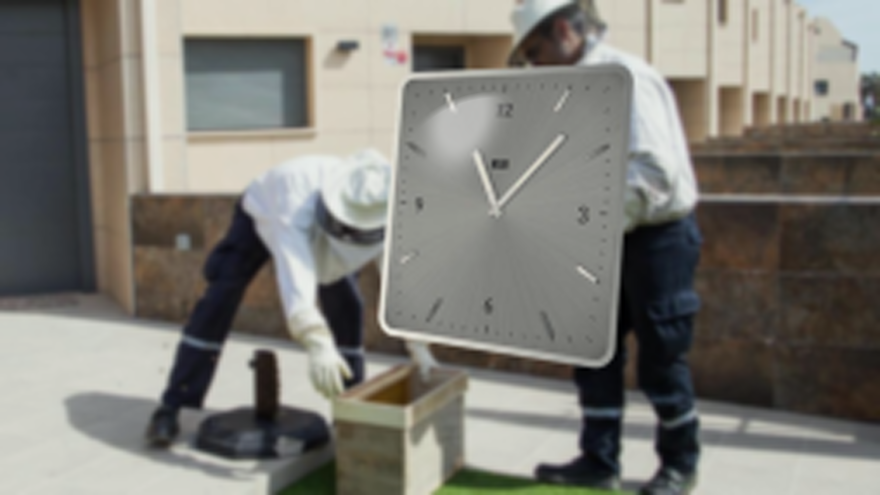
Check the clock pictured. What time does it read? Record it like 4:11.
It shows 11:07
